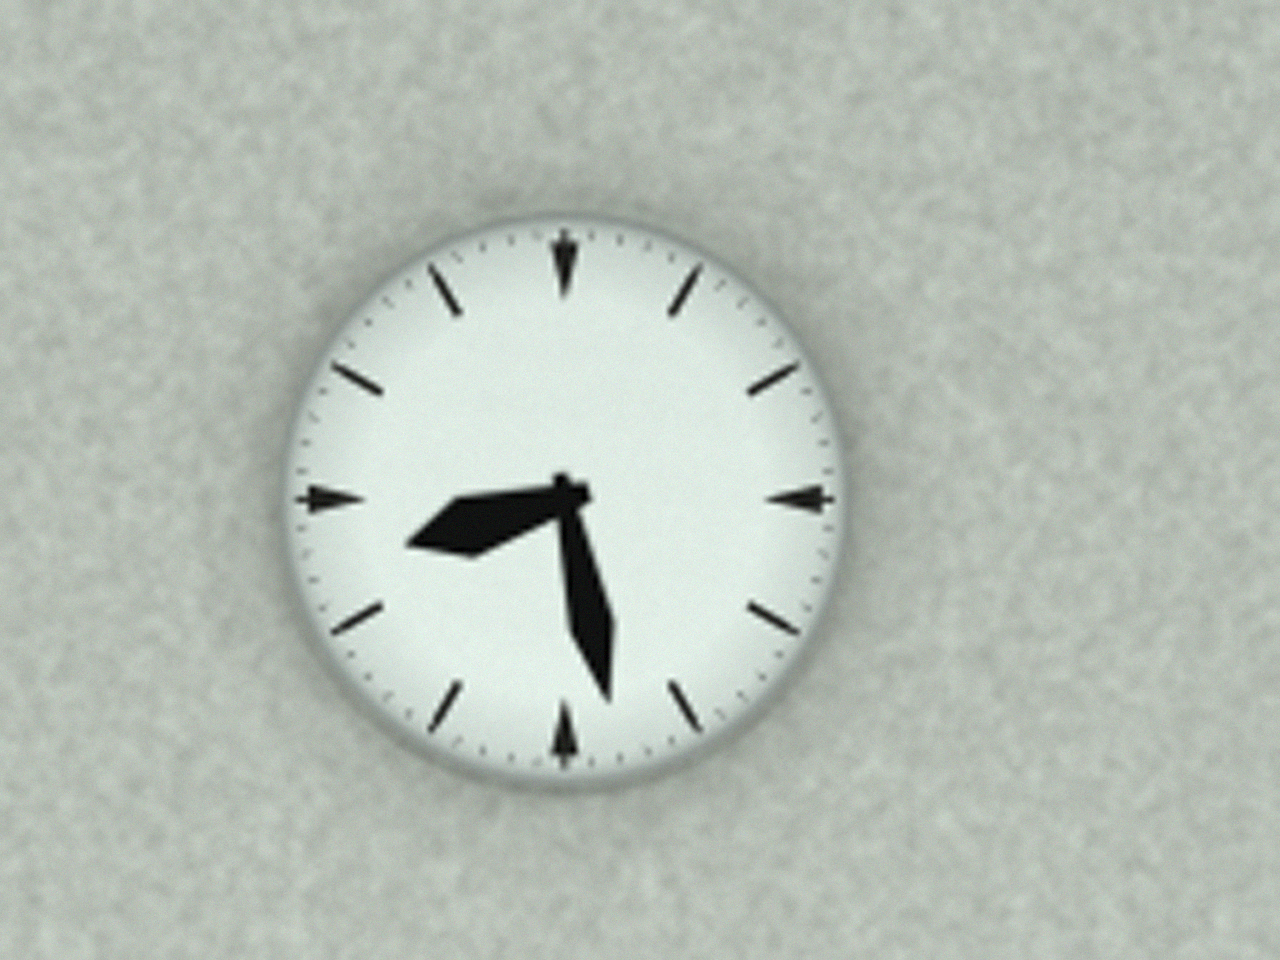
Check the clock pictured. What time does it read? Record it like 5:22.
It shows 8:28
